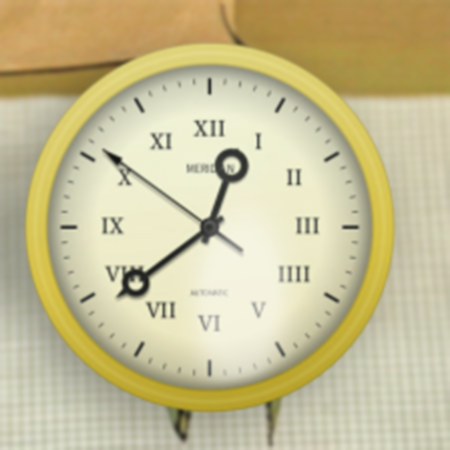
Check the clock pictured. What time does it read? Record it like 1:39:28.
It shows 12:38:51
